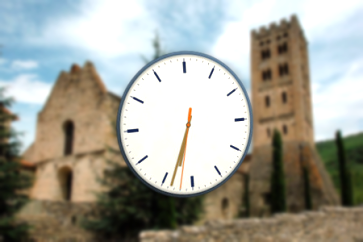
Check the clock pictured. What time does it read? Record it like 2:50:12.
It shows 6:33:32
